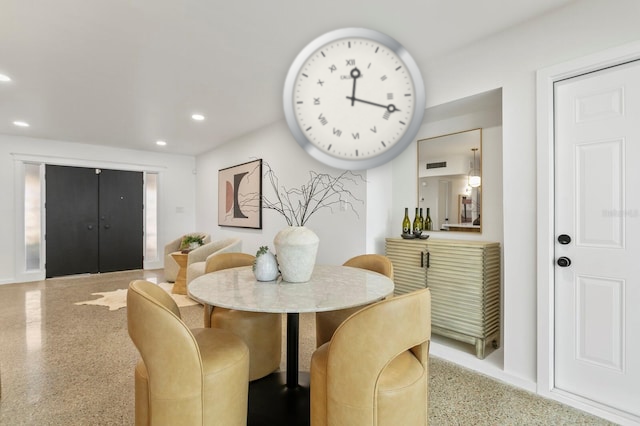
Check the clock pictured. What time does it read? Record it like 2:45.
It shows 12:18
